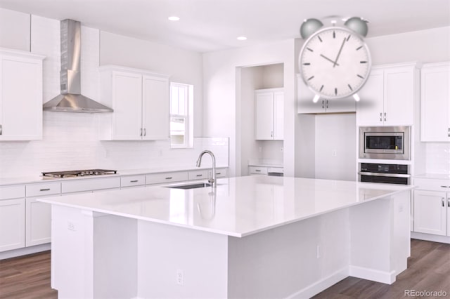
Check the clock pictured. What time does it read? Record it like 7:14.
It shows 10:04
